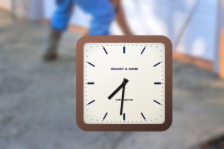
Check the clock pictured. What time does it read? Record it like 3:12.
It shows 7:31
